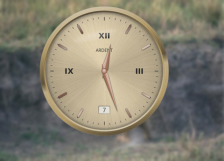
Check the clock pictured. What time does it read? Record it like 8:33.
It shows 12:27
